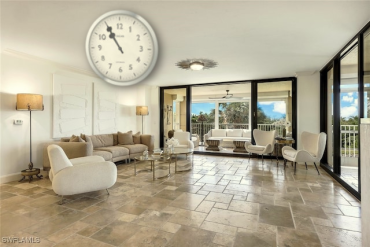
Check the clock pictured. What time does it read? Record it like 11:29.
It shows 10:55
